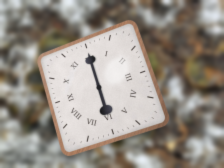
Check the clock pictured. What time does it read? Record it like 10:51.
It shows 6:00
